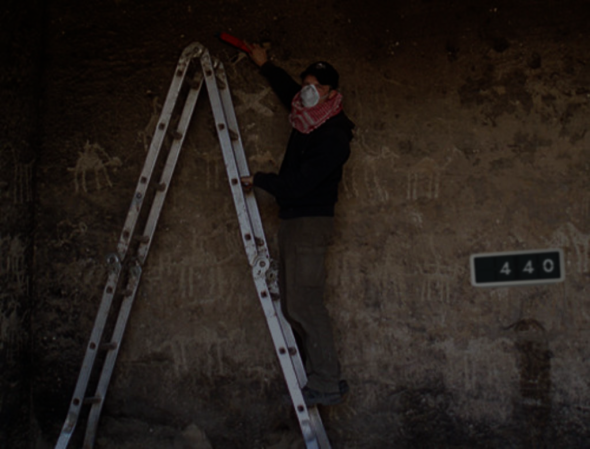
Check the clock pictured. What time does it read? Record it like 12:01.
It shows 4:40
